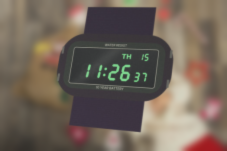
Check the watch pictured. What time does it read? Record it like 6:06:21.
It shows 11:26:37
